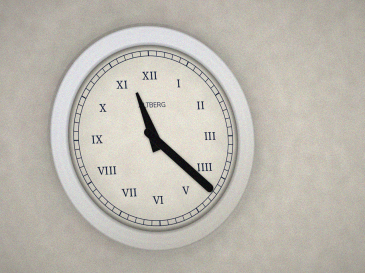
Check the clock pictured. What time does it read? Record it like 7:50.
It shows 11:22
